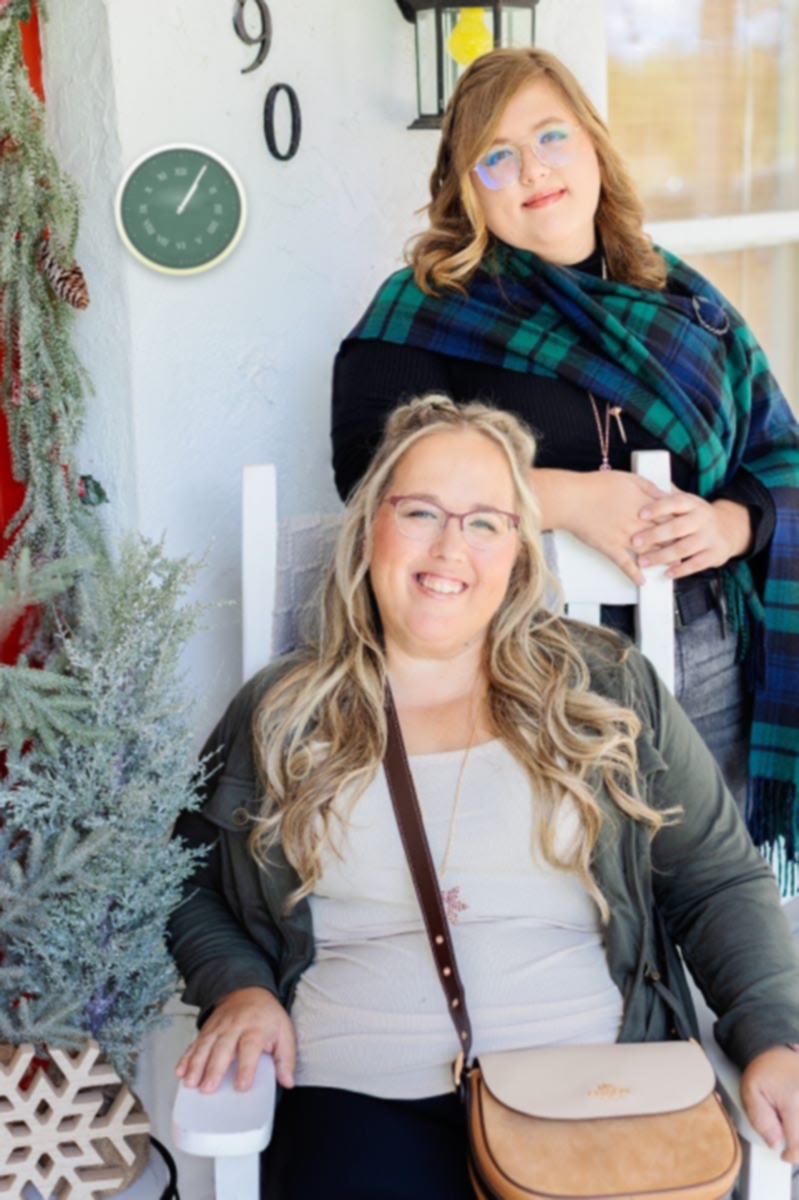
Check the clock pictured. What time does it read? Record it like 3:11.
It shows 1:05
